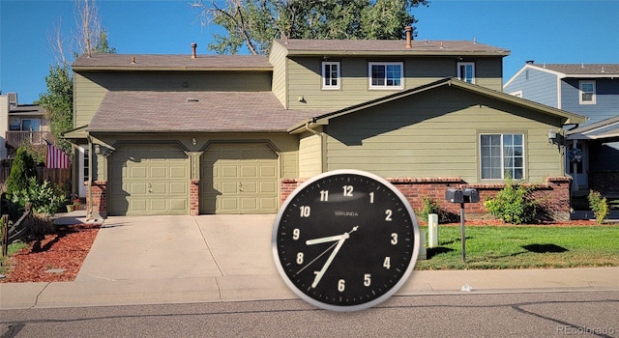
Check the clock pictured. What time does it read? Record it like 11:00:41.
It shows 8:34:38
